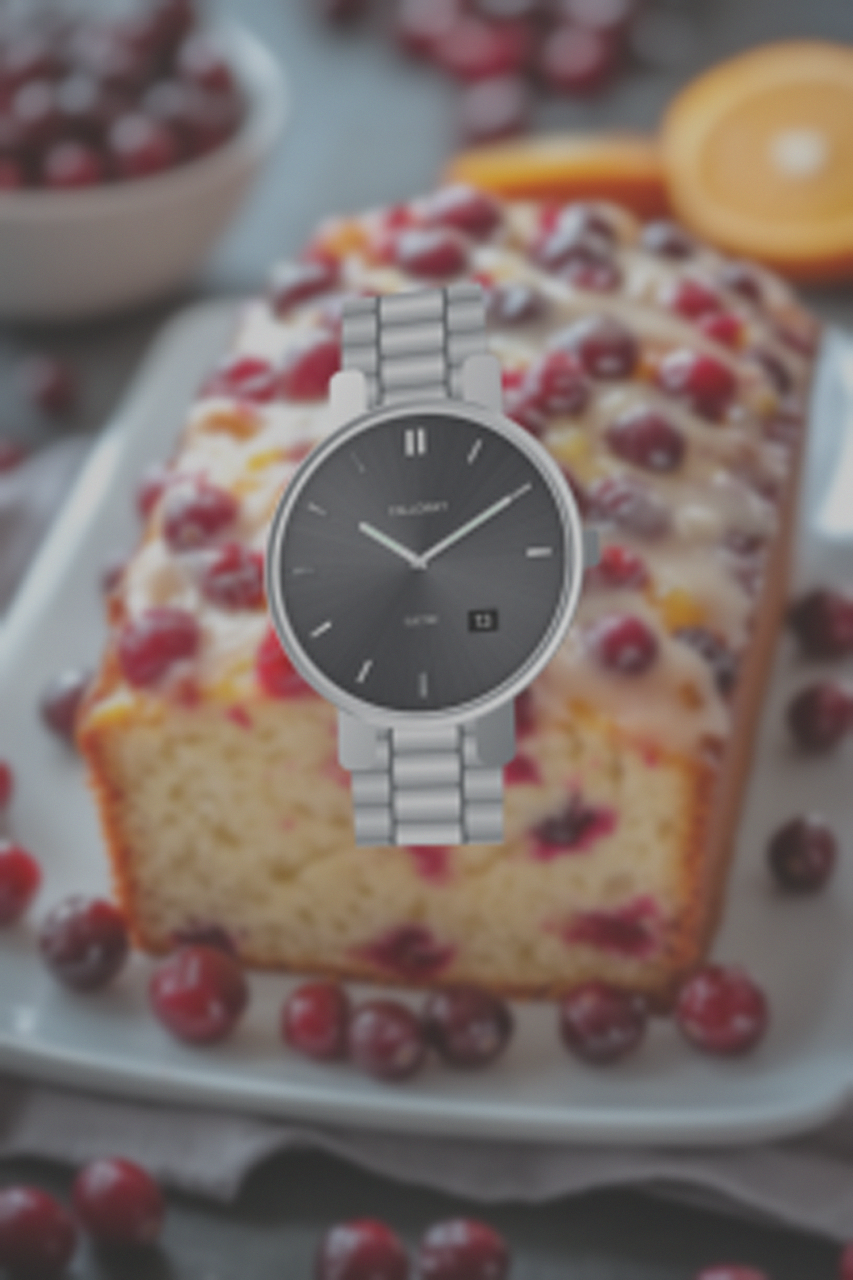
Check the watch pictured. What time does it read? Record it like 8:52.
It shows 10:10
